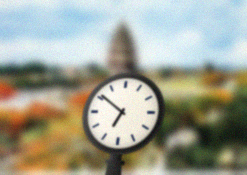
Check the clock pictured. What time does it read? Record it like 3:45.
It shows 6:51
